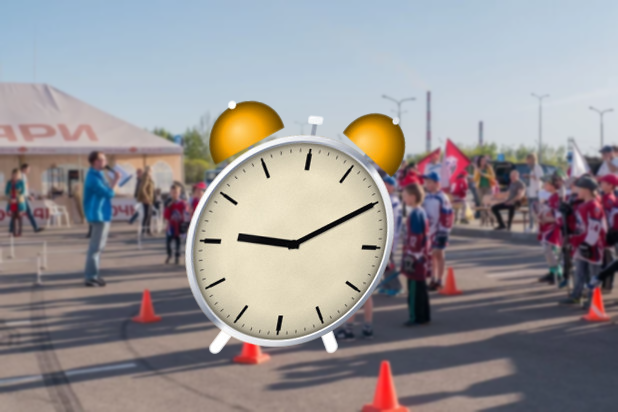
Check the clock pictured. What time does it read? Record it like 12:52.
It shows 9:10
